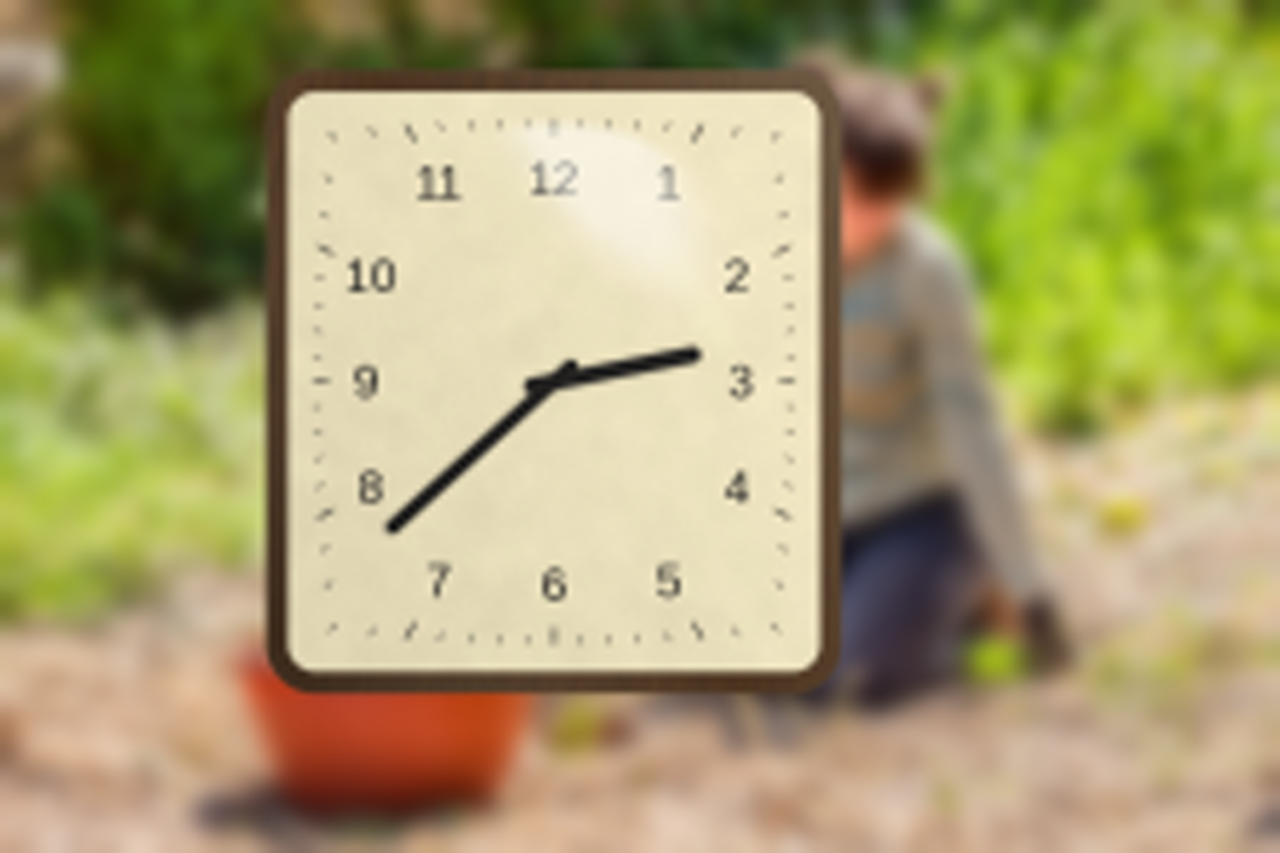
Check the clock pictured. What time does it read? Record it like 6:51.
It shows 2:38
